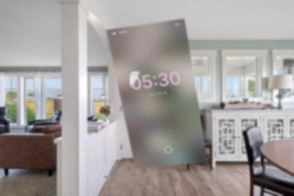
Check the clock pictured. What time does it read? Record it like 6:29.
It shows 5:30
